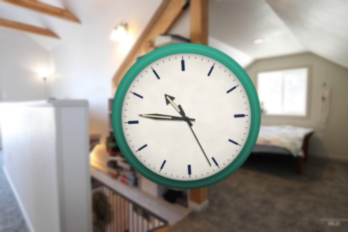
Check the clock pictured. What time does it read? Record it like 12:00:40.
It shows 10:46:26
